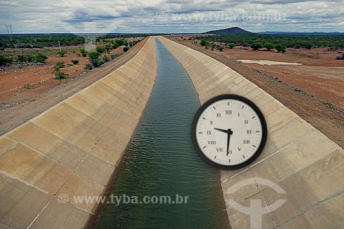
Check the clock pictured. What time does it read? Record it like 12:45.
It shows 9:31
